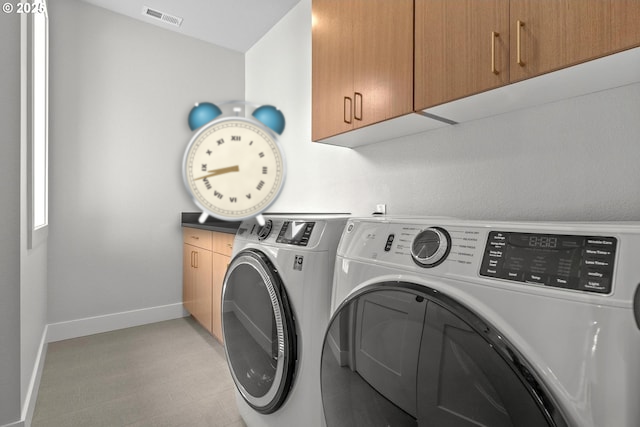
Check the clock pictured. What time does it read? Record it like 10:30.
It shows 8:42
